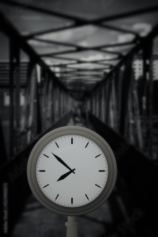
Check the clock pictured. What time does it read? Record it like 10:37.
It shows 7:52
